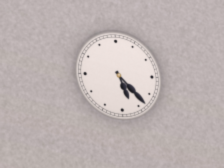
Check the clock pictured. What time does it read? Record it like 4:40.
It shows 5:23
